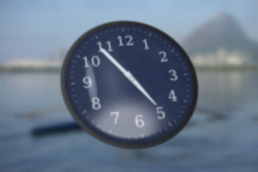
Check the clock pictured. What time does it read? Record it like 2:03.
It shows 4:54
